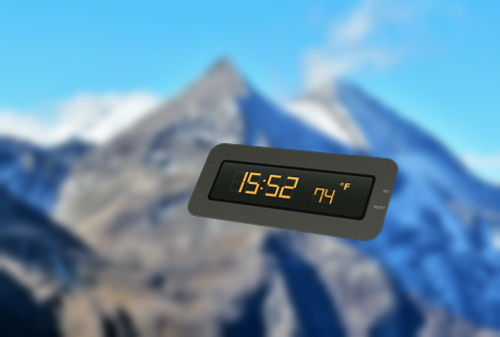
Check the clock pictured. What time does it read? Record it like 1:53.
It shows 15:52
